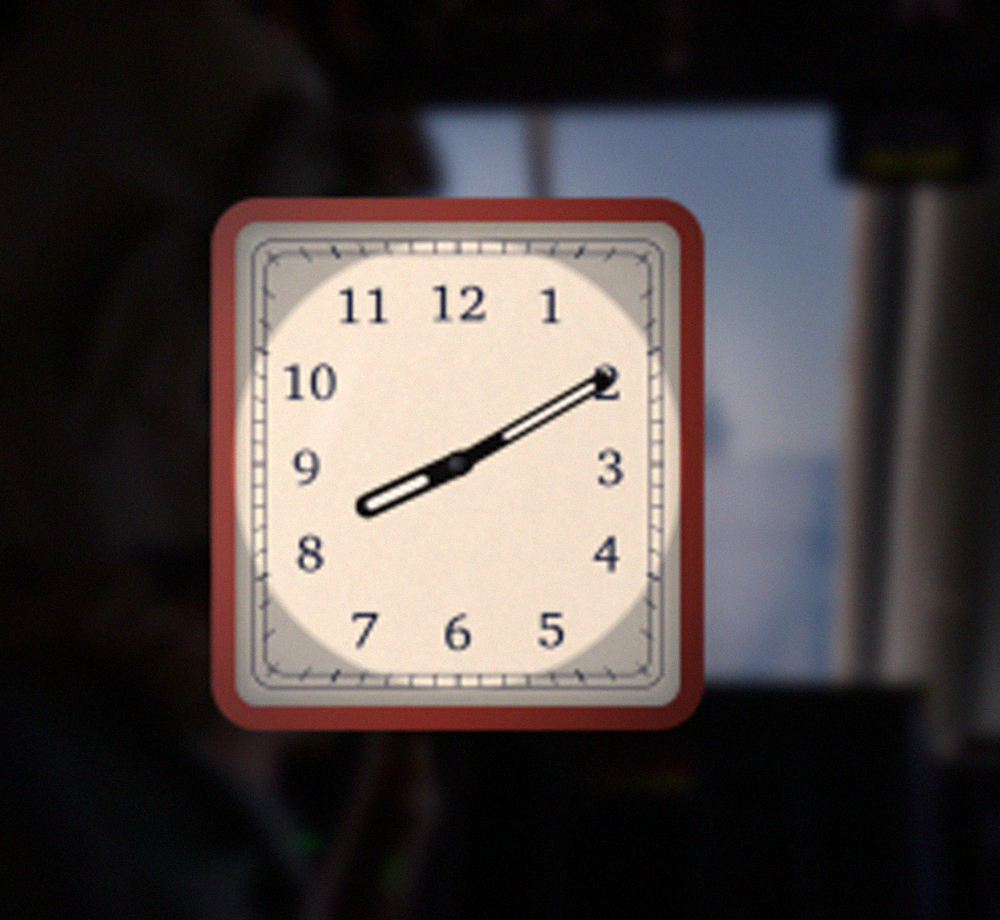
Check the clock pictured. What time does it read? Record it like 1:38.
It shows 8:10
